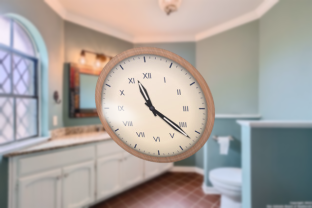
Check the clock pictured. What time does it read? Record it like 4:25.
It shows 11:22
